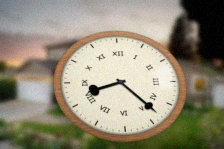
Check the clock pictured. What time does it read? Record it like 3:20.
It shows 8:23
